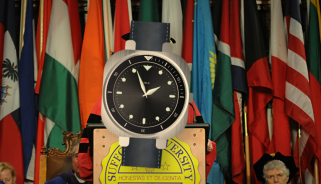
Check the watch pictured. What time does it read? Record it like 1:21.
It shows 1:56
